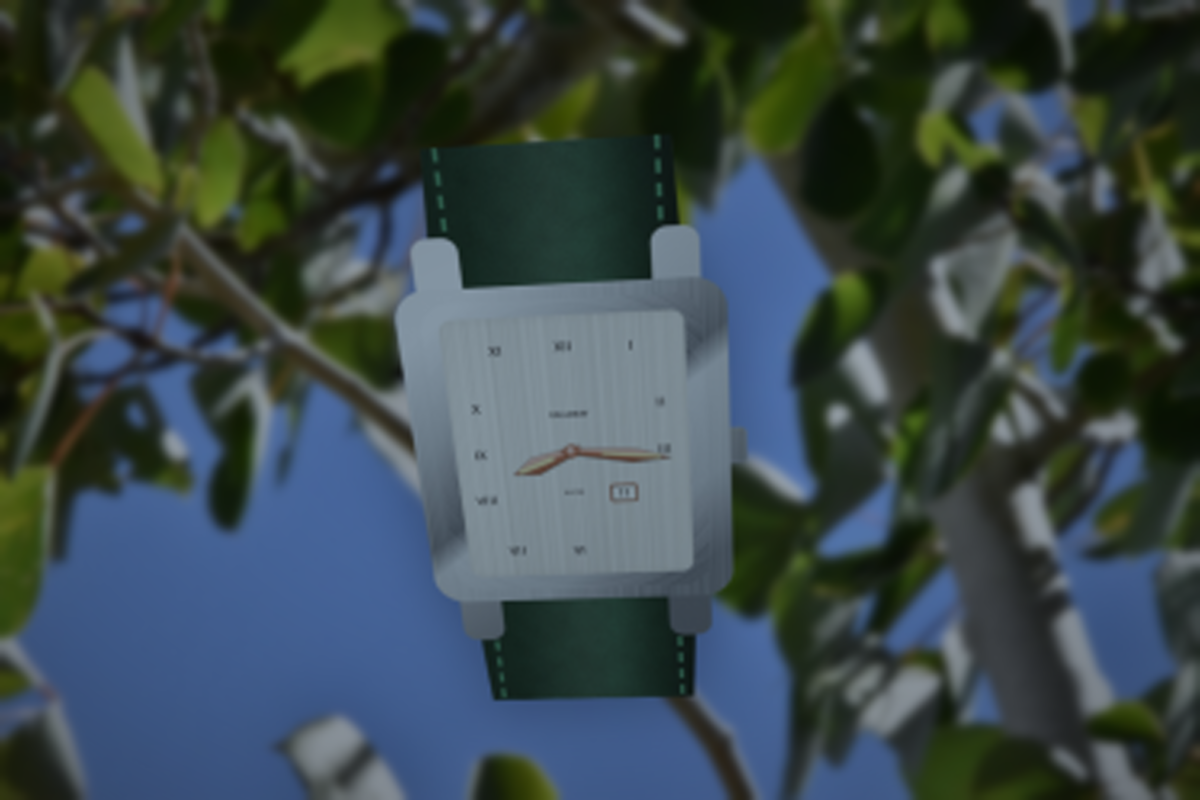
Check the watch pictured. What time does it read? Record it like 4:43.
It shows 8:16
